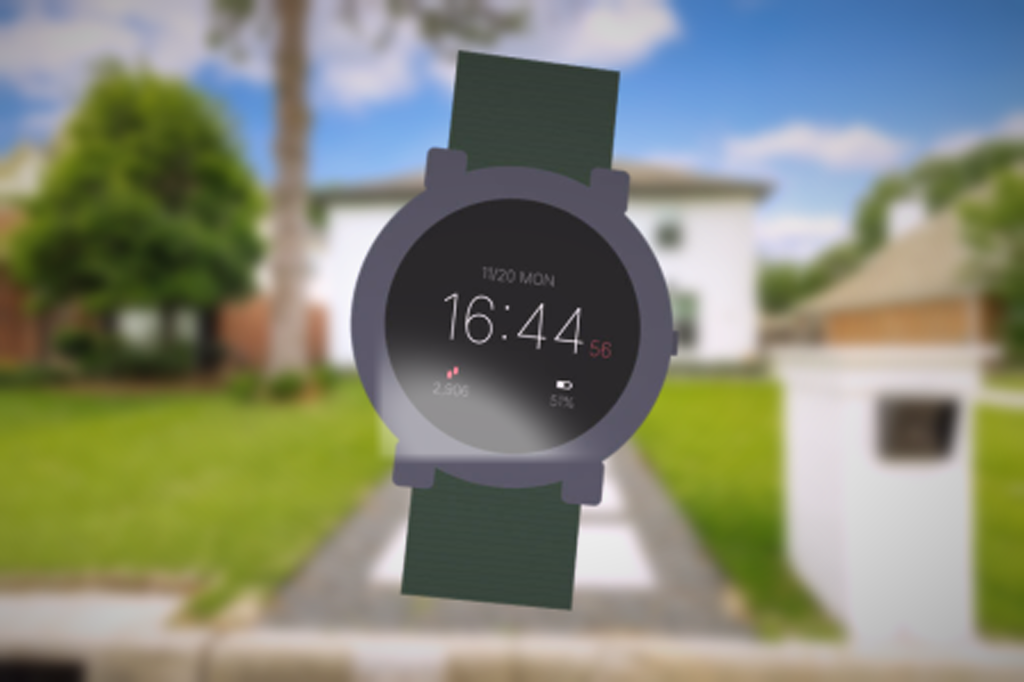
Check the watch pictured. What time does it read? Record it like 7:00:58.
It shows 16:44:56
